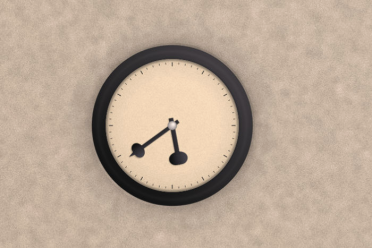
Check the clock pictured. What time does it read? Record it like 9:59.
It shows 5:39
